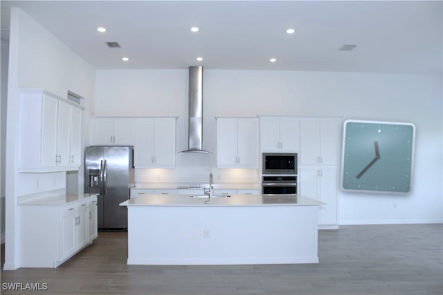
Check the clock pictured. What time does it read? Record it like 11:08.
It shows 11:37
